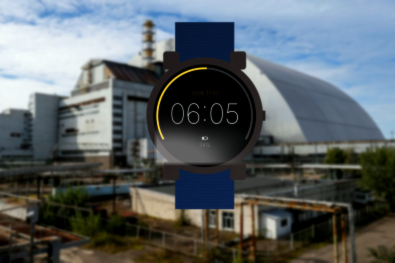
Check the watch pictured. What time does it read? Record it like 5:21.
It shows 6:05
